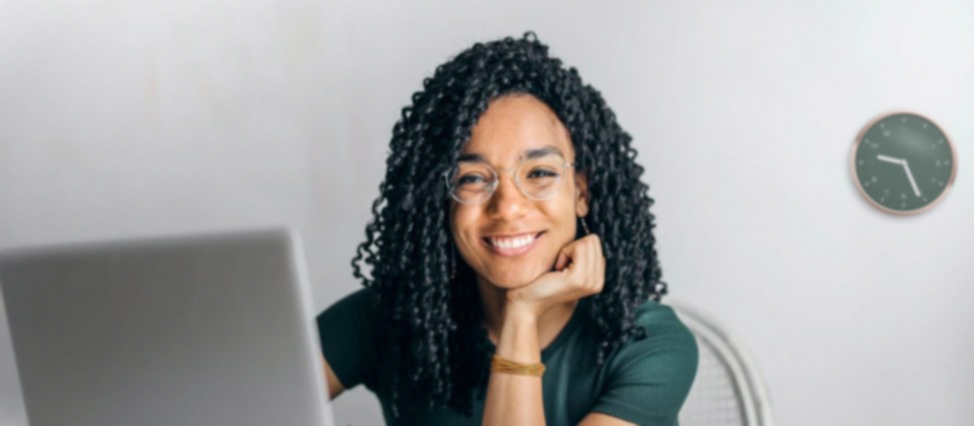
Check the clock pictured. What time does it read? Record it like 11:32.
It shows 9:26
